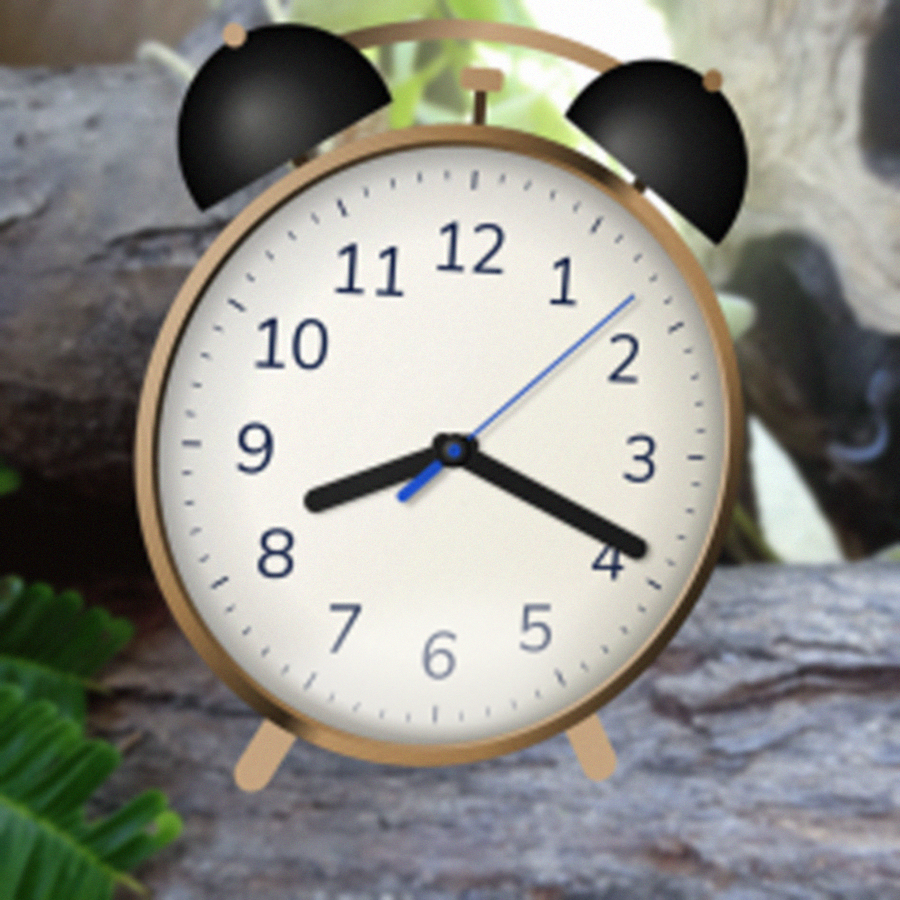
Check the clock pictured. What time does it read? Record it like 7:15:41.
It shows 8:19:08
